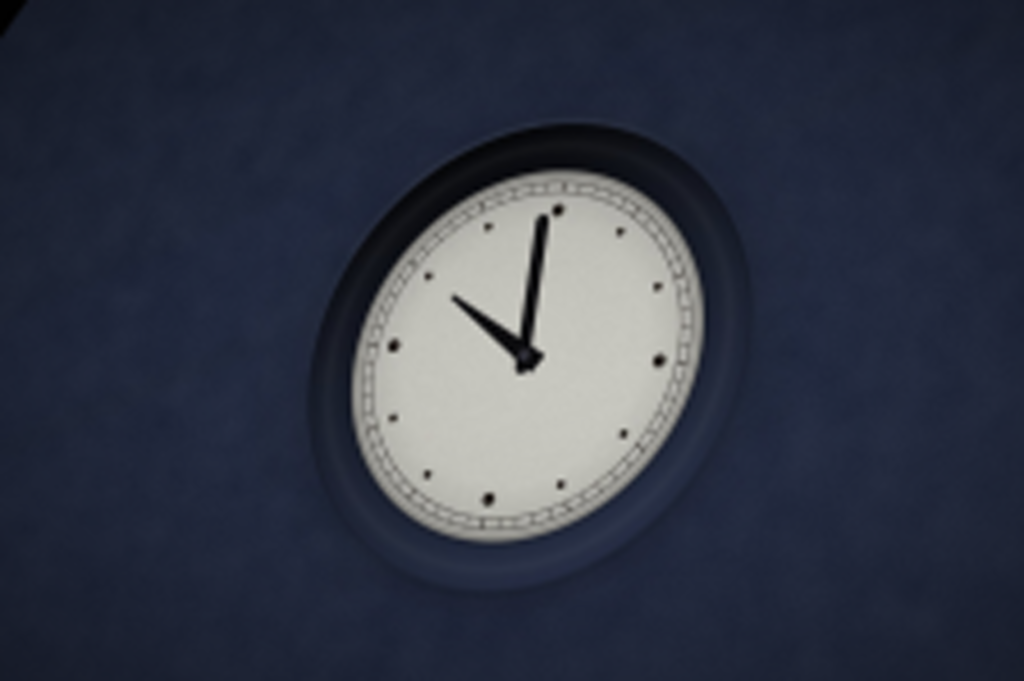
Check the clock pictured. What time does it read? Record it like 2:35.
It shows 9:59
